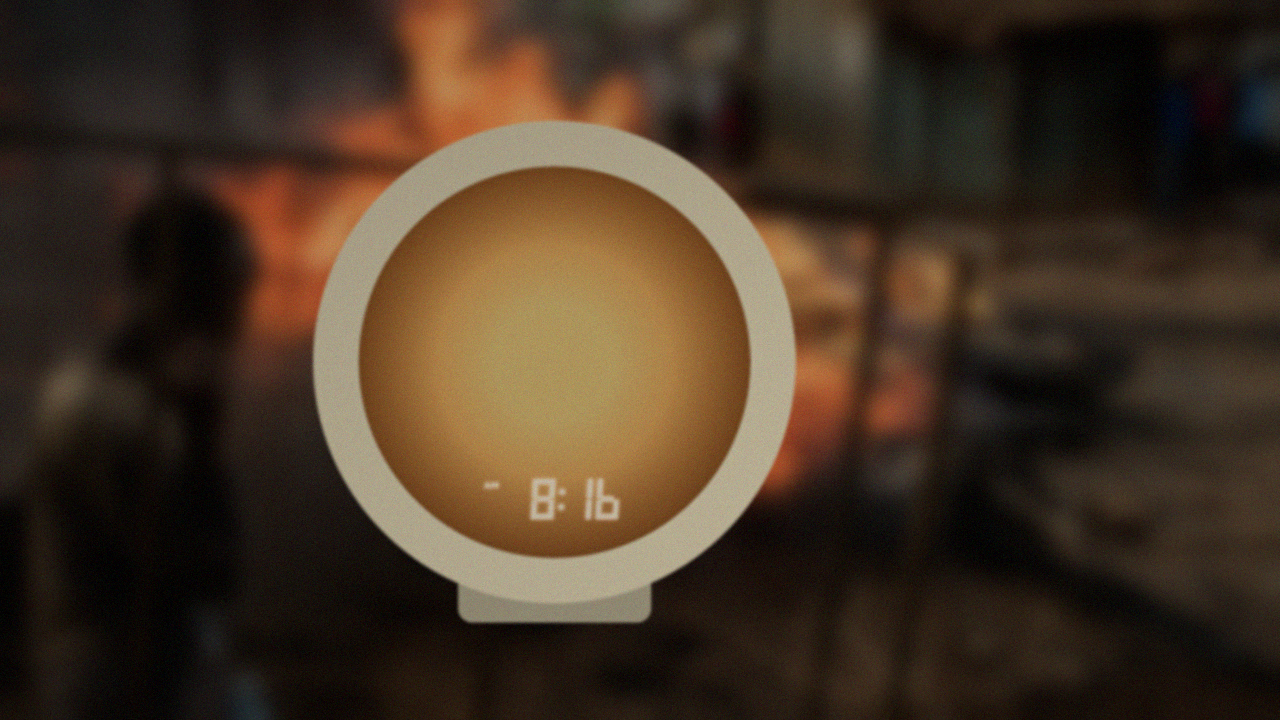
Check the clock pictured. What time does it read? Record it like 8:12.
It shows 8:16
